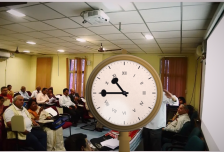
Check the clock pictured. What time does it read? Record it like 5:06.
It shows 10:45
